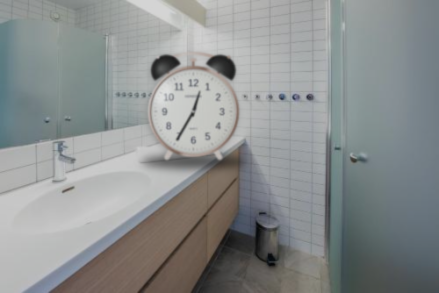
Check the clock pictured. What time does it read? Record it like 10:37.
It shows 12:35
